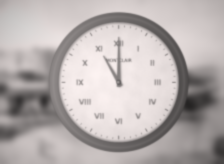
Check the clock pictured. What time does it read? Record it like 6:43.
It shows 11:00
